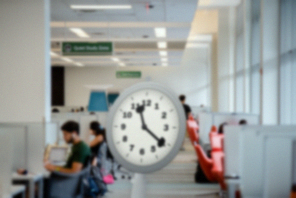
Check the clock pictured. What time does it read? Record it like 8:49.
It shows 11:21
